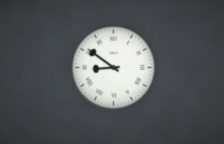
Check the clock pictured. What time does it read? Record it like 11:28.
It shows 8:51
